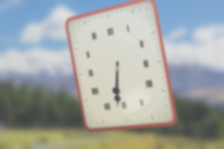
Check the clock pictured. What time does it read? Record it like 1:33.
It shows 6:32
